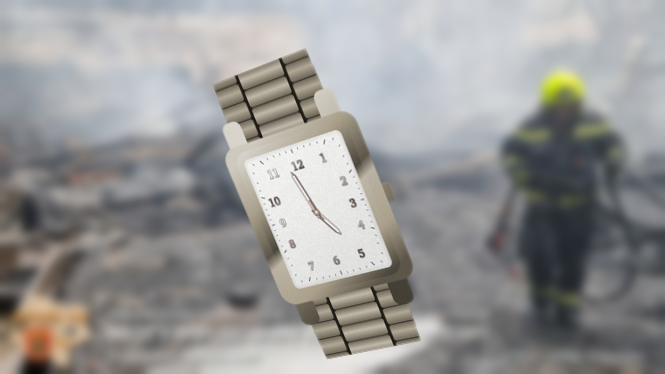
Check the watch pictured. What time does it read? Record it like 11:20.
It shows 4:58
